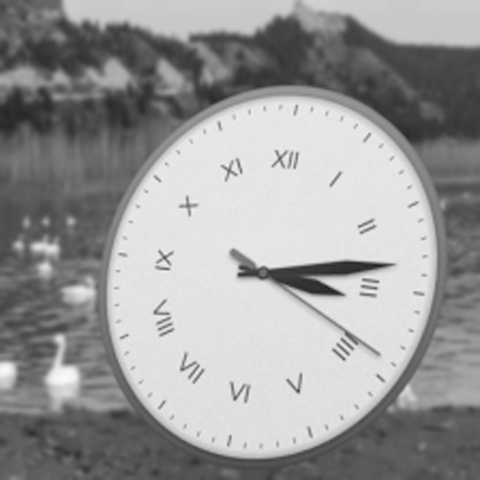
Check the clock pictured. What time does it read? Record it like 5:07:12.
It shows 3:13:19
